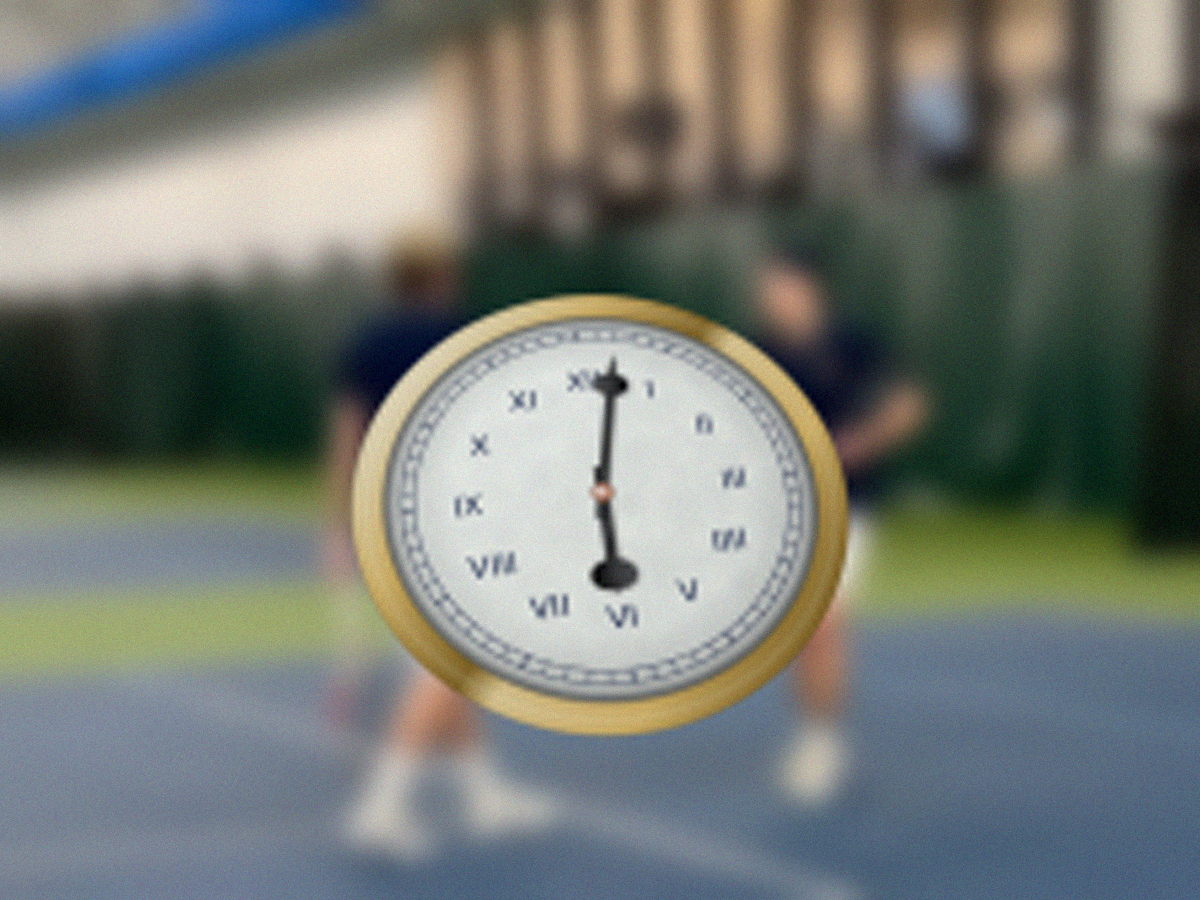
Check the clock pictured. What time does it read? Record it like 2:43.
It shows 6:02
